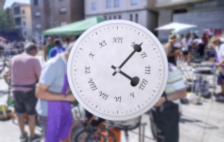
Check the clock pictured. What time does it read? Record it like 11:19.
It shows 4:07
